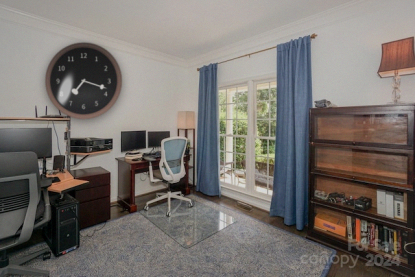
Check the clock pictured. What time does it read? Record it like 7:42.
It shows 7:18
